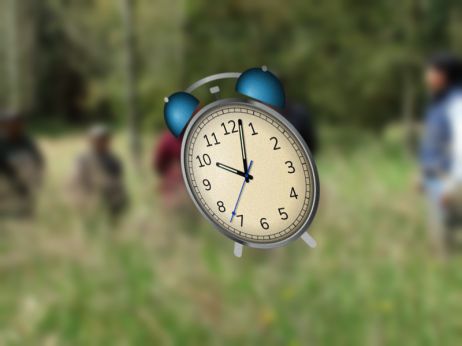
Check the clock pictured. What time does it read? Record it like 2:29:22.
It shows 10:02:37
